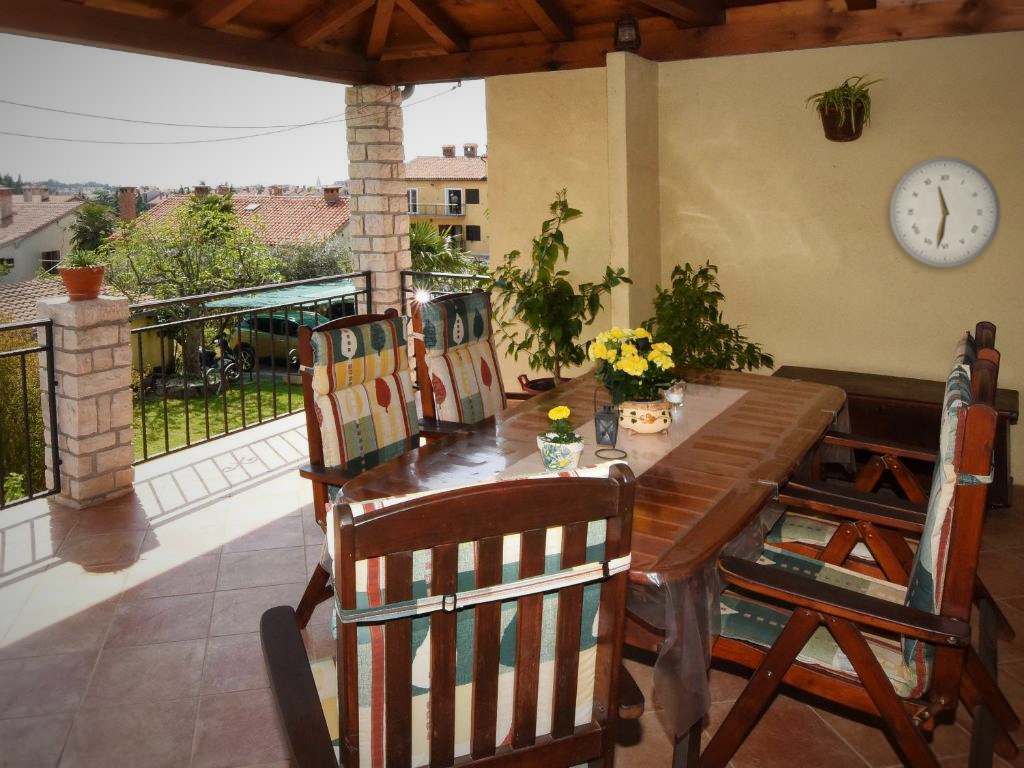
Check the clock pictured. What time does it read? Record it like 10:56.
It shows 11:32
